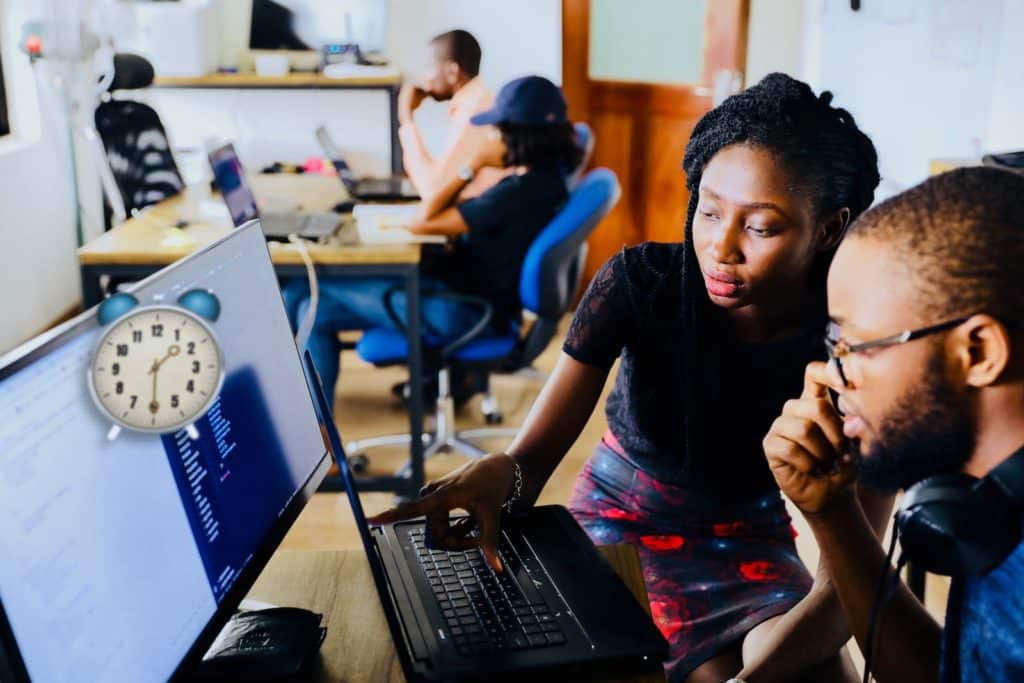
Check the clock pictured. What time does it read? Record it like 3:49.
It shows 1:30
